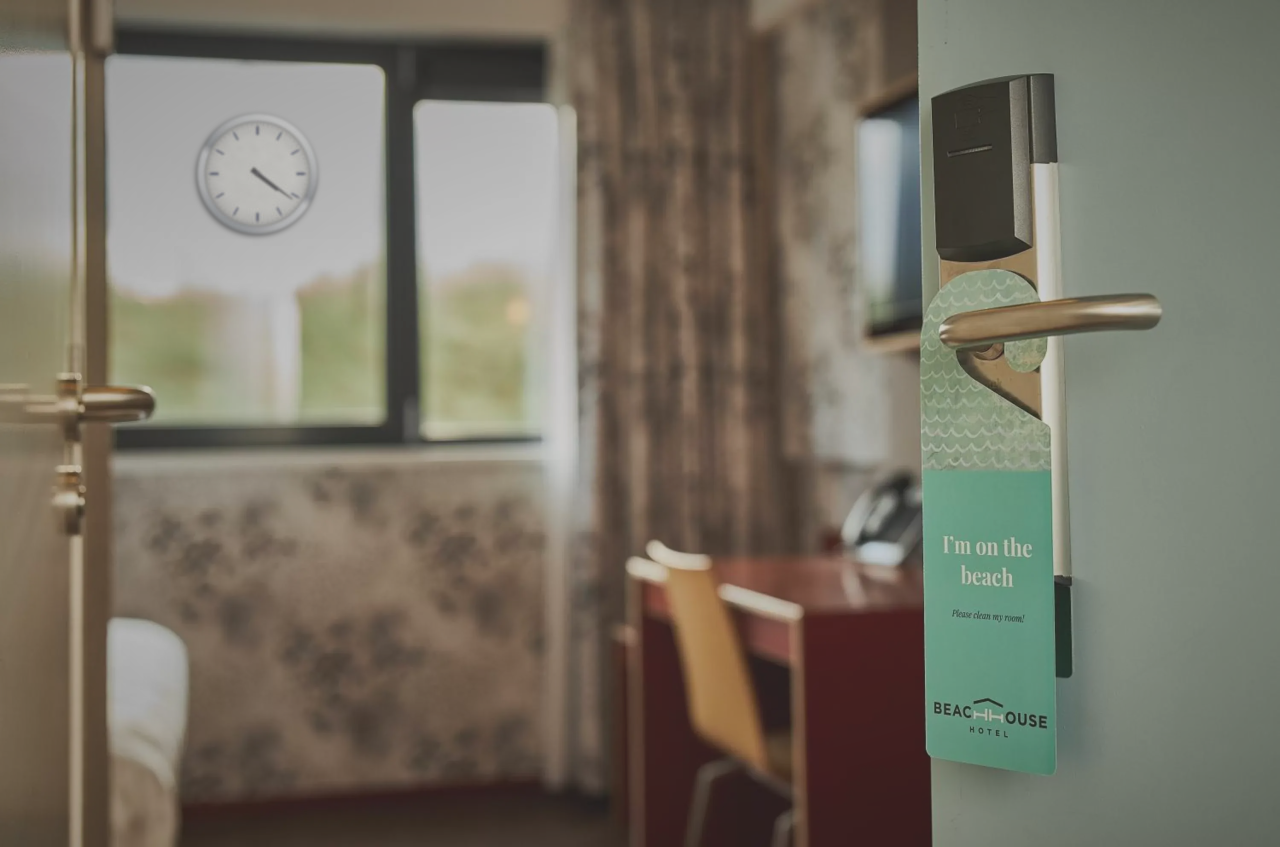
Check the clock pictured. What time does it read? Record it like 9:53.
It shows 4:21
